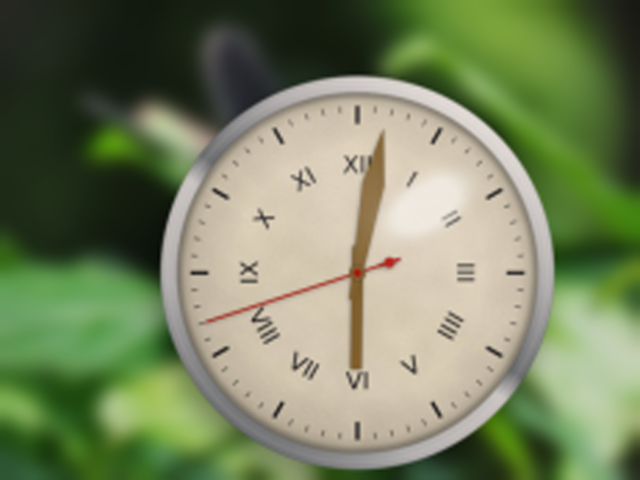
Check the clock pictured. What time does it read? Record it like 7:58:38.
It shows 6:01:42
